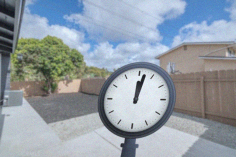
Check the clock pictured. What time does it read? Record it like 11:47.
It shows 12:02
